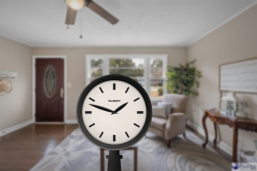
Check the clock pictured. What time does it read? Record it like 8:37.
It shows 1:48
